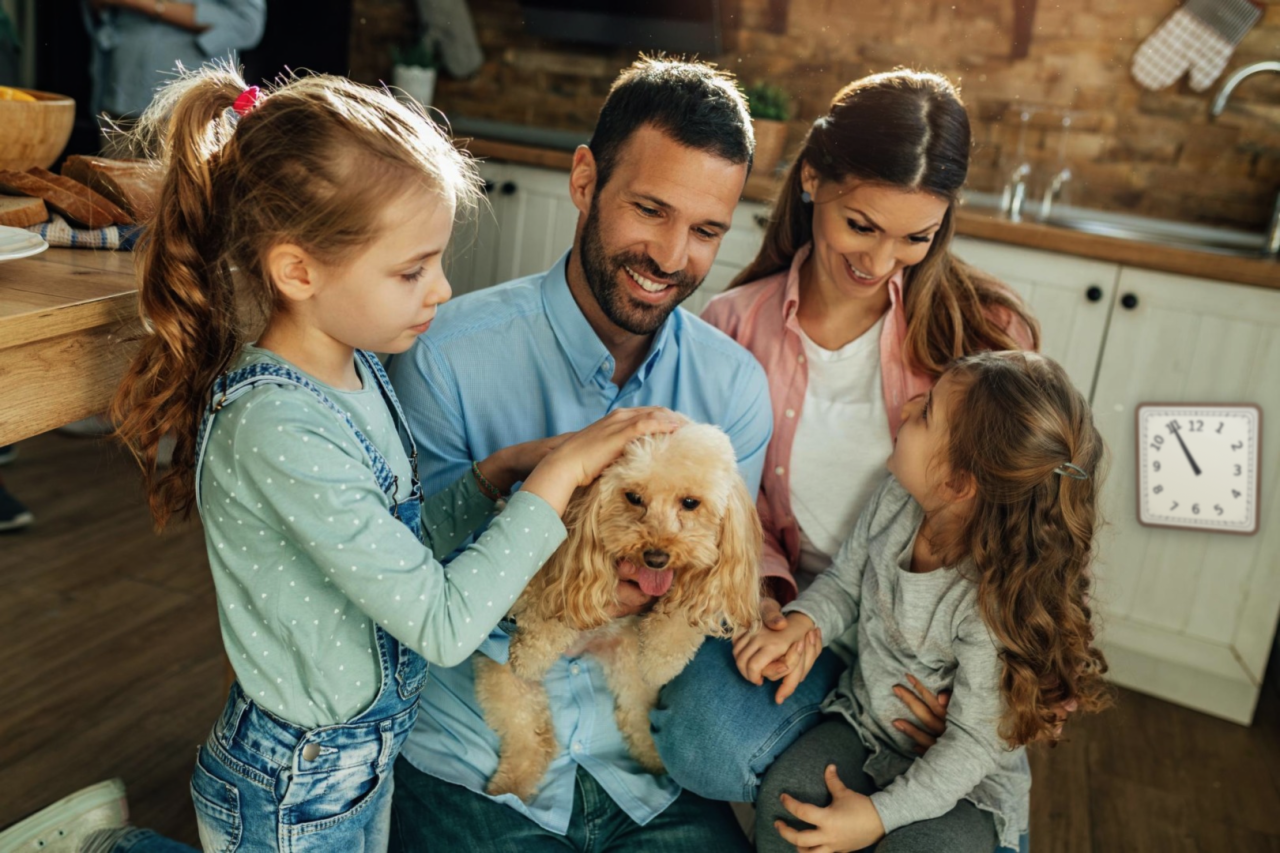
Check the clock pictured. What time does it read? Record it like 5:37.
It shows 10:55
